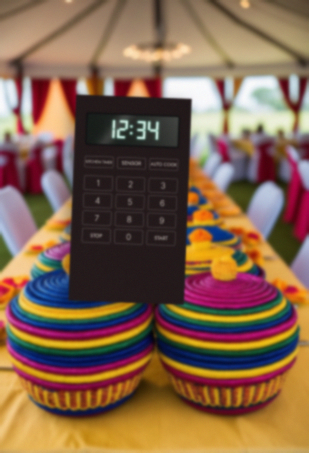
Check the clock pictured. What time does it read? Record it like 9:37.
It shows 12:34
